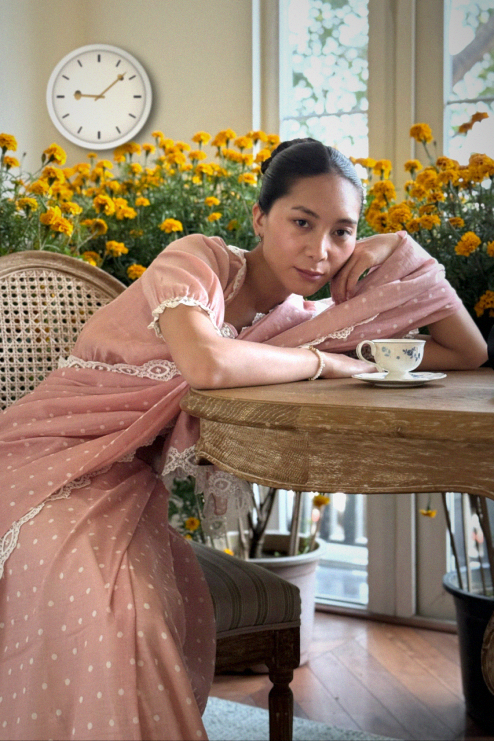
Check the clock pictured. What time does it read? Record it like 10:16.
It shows 9:08
